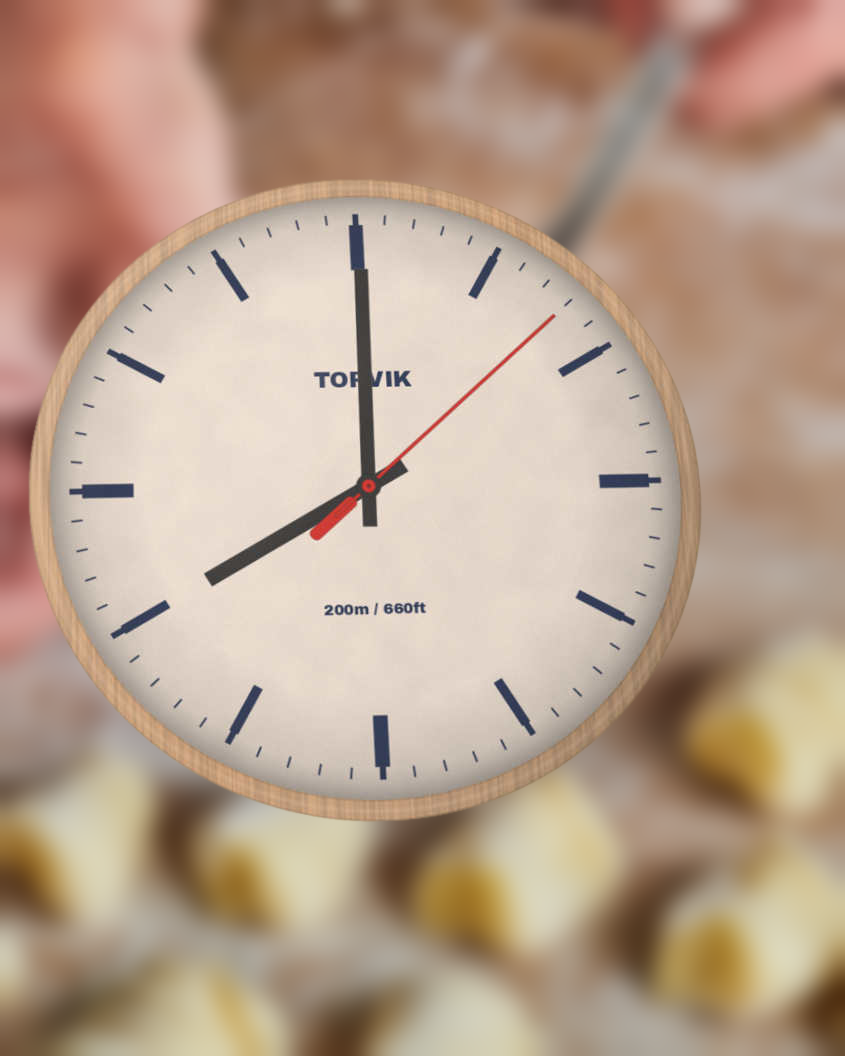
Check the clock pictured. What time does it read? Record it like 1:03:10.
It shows 8:00:08
